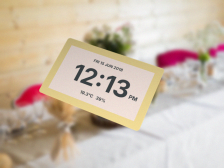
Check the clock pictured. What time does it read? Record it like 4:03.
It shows 12:13
